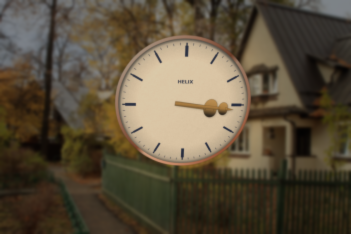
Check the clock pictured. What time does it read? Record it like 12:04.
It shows 3:16
